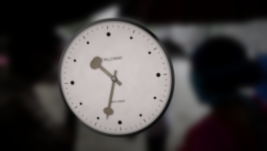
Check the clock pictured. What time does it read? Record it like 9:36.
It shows 10:33
